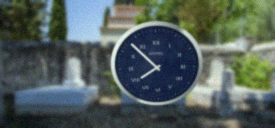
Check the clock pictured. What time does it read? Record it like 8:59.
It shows 7:53
